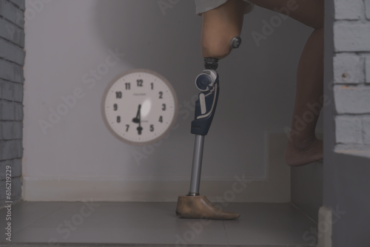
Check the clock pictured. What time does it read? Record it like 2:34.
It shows 6:30
